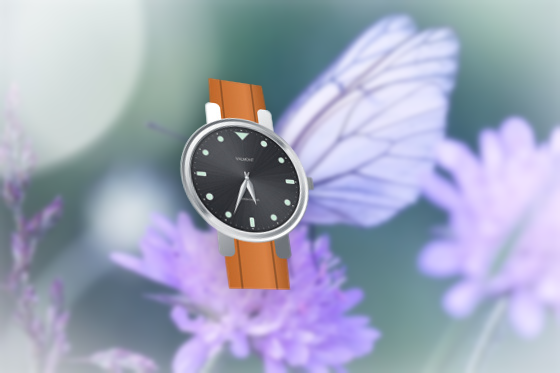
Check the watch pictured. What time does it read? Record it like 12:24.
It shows 5:34
